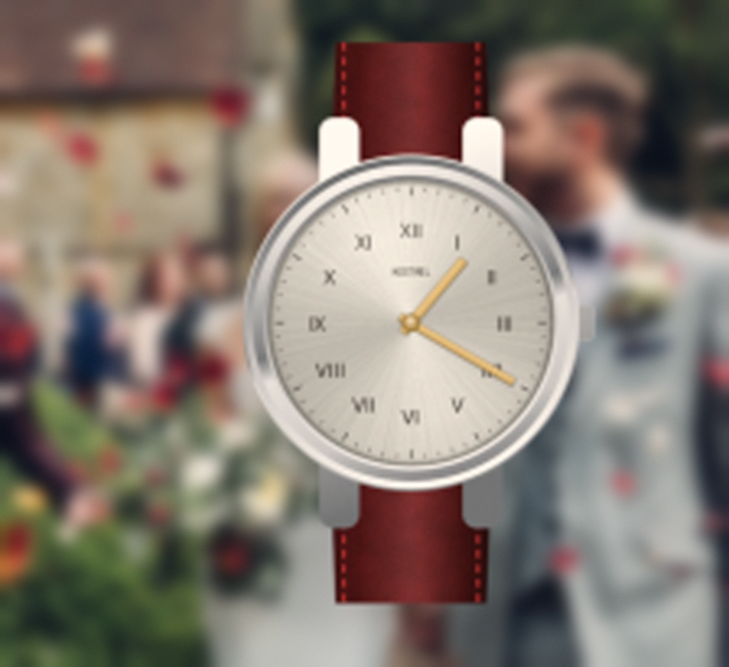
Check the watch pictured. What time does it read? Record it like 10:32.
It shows 1:20
